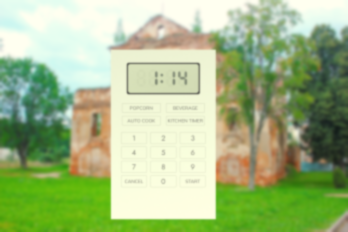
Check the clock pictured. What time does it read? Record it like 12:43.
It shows 1:14
